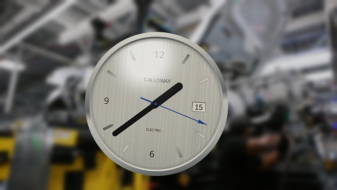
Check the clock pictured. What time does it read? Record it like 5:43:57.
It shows 1:38:18
